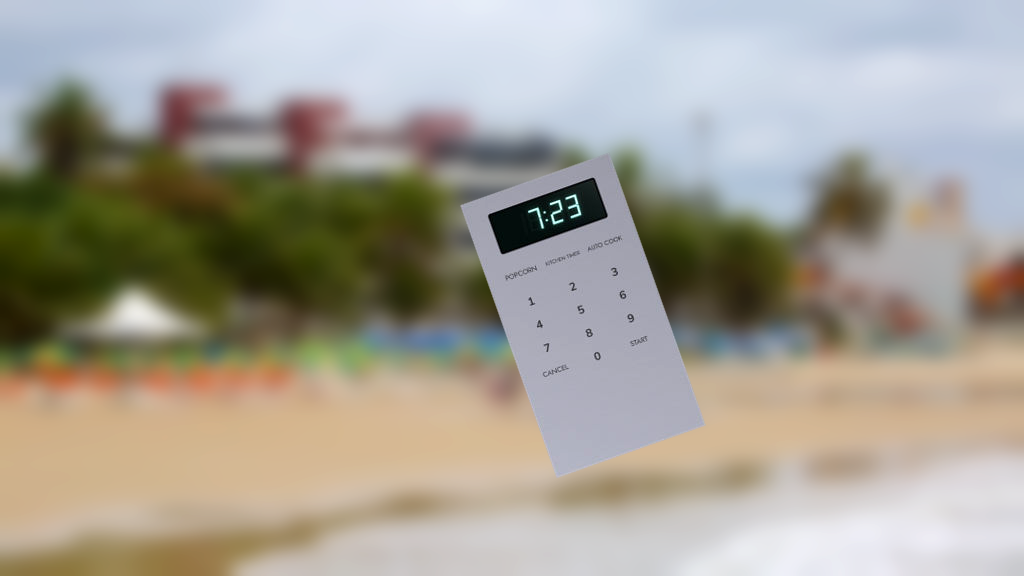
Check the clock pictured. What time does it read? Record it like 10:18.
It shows 7:23
